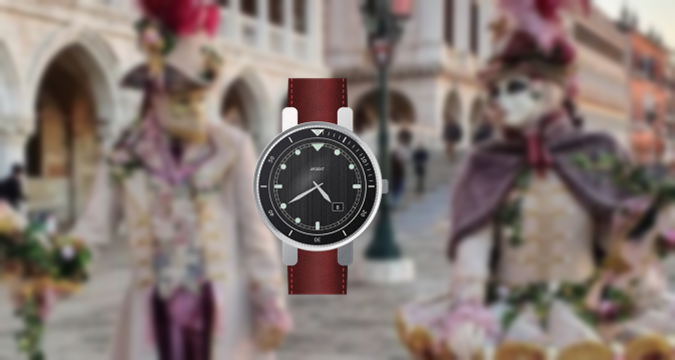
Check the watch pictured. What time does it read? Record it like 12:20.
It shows 4:40
